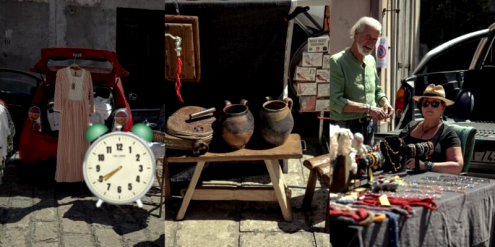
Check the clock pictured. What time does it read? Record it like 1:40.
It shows 7:40
